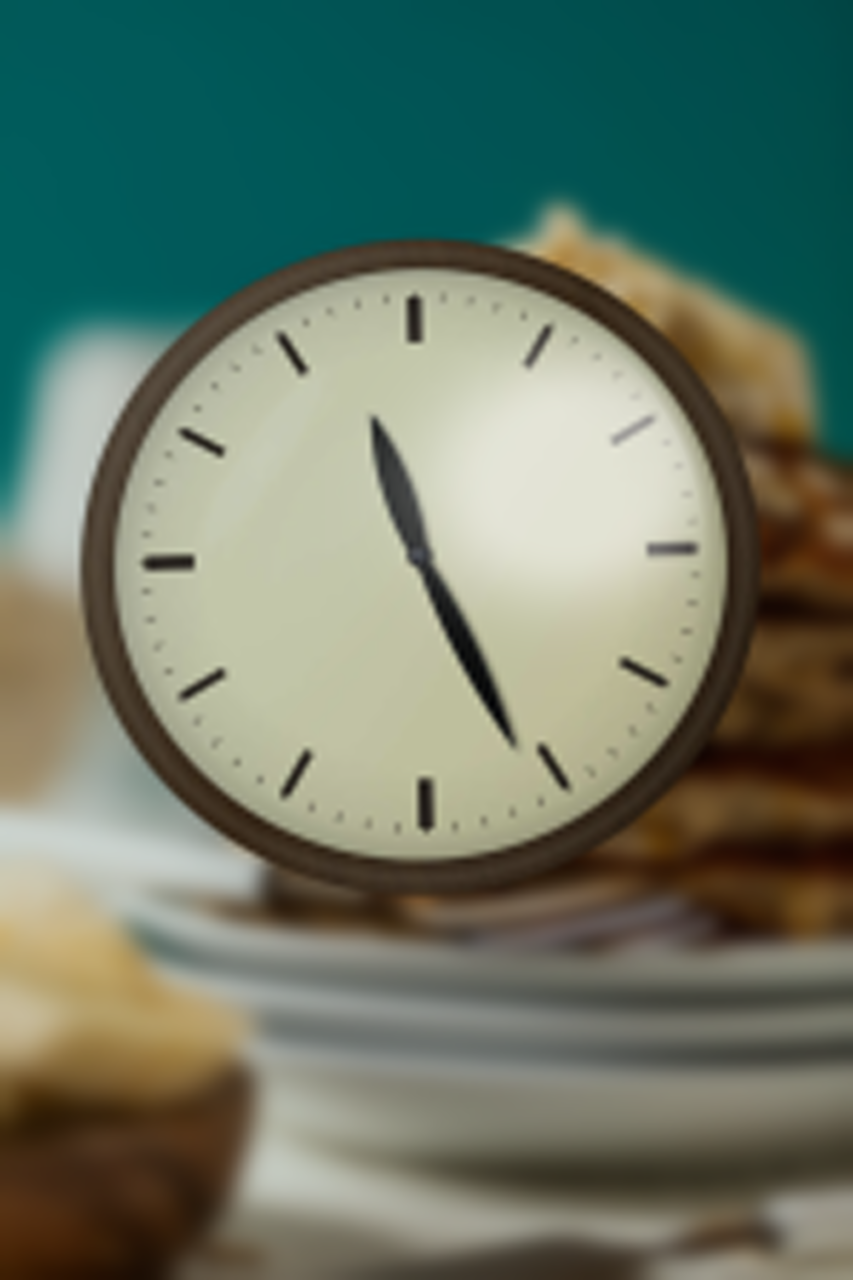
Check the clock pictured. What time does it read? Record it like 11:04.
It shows 11:26
